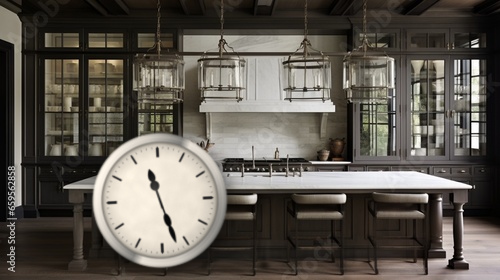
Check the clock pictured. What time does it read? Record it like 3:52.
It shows 11:27
